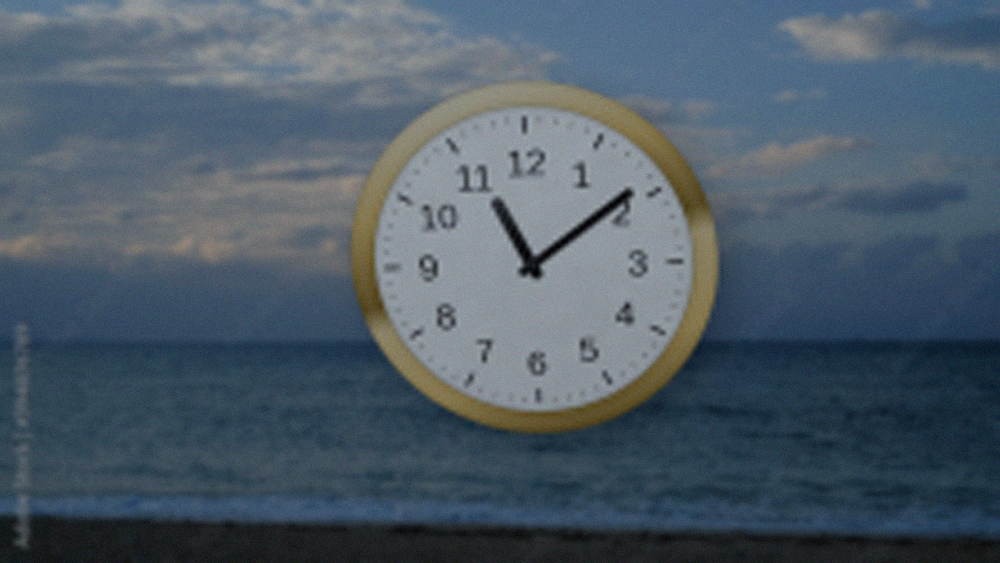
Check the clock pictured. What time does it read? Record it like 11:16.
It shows 11:09
